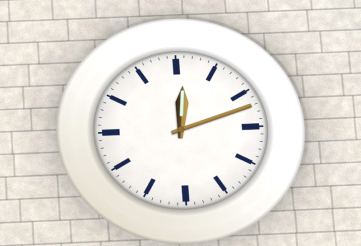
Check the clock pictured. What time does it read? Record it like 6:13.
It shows 12:12
